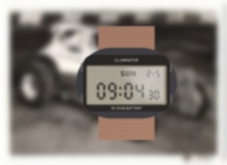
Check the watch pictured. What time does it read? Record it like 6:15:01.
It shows 9:04:30
